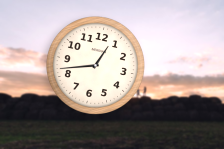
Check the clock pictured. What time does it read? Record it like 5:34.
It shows 12:42
